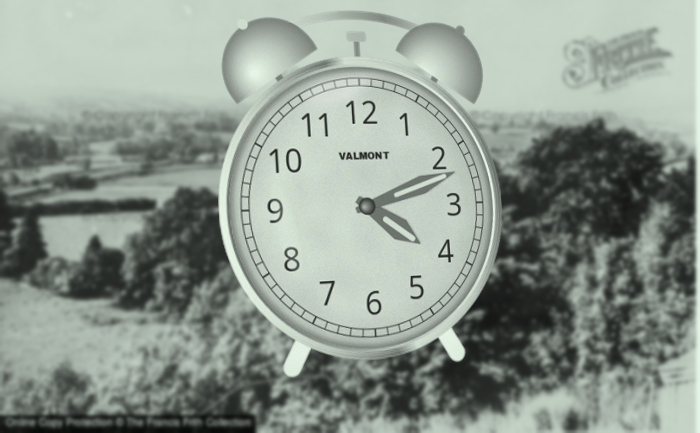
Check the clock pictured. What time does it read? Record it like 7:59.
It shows 4:12
